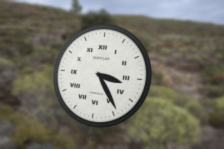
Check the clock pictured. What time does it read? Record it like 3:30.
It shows 3:24
